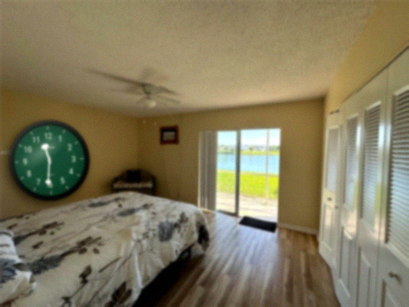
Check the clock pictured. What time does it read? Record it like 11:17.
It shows 11:31
